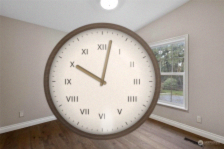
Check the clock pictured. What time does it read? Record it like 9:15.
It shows 10:02
